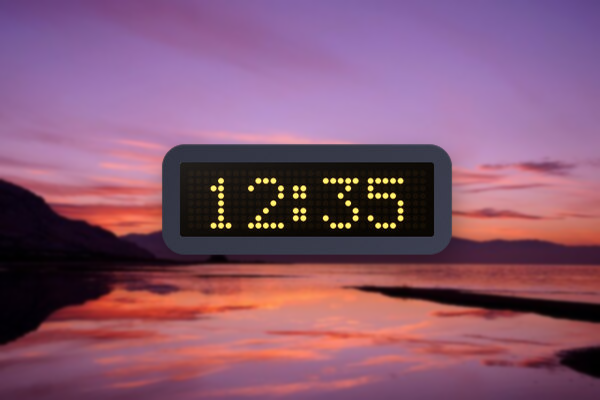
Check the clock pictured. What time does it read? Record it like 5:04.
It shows 12:35
